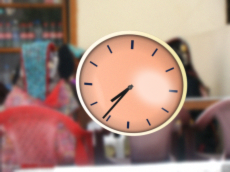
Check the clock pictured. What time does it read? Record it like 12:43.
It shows 7:36
